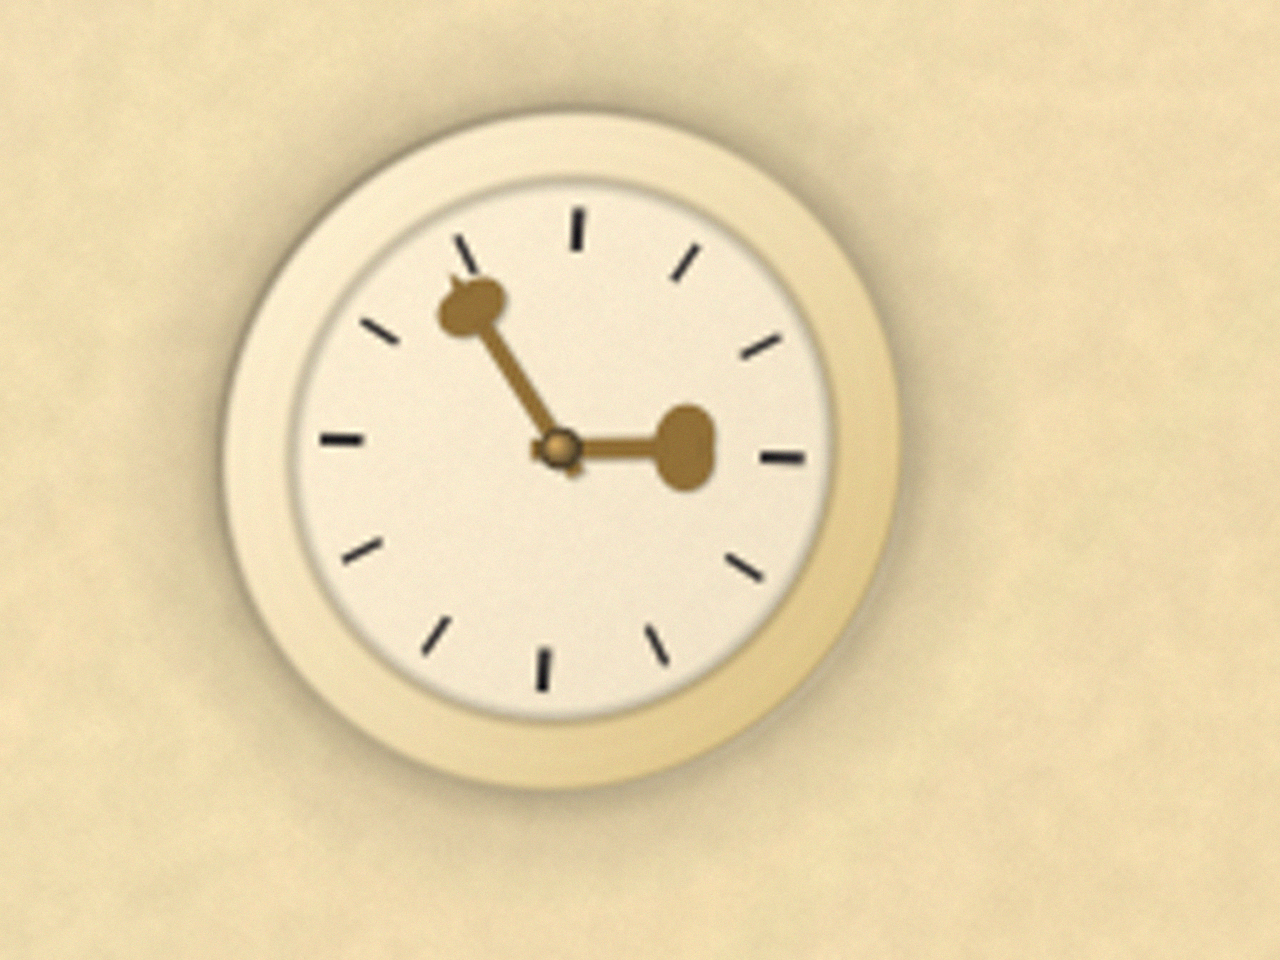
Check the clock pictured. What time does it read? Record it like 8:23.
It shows 2:54
